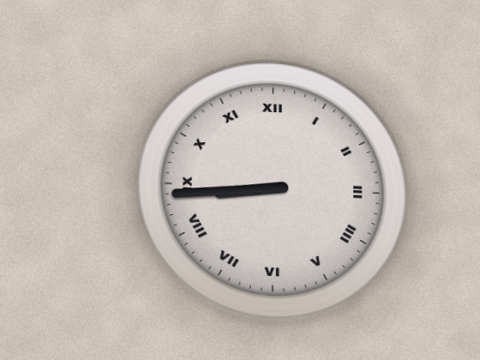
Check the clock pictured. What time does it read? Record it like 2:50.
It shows 8:44
